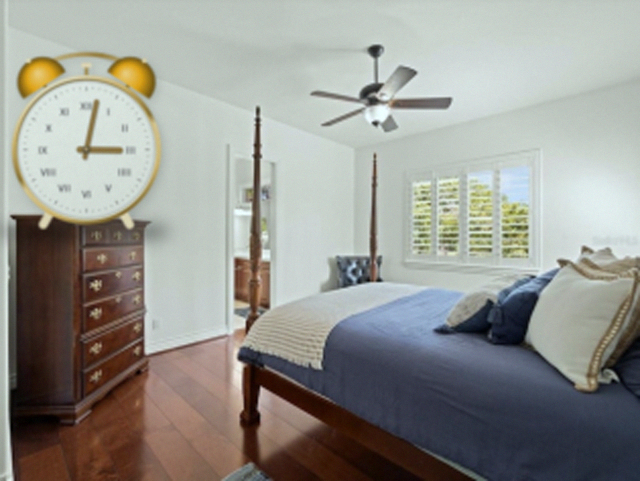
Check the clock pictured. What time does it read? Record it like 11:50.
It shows 3:02
